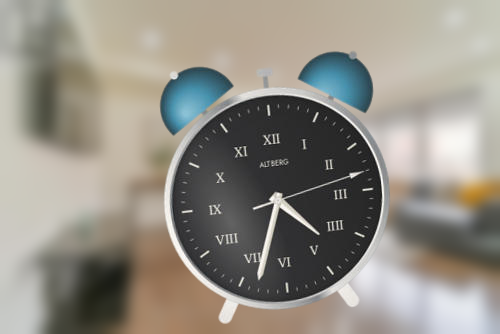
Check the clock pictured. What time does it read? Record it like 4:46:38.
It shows 4:33:13
